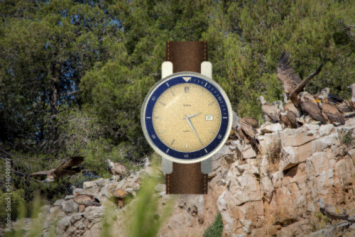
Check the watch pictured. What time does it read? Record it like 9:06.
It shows 2:25
